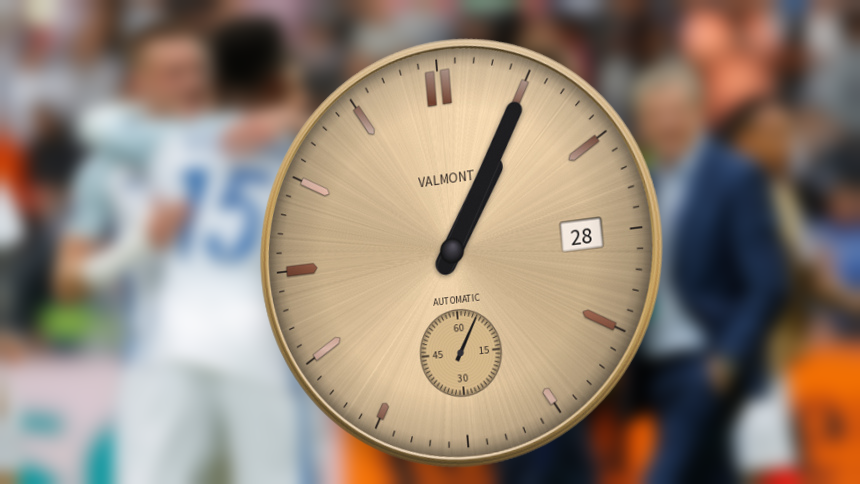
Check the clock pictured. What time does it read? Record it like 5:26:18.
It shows 1:05:05
